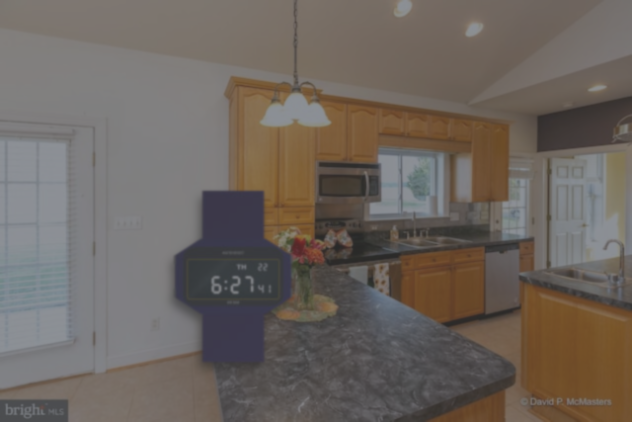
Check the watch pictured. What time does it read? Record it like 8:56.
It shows 6:27
